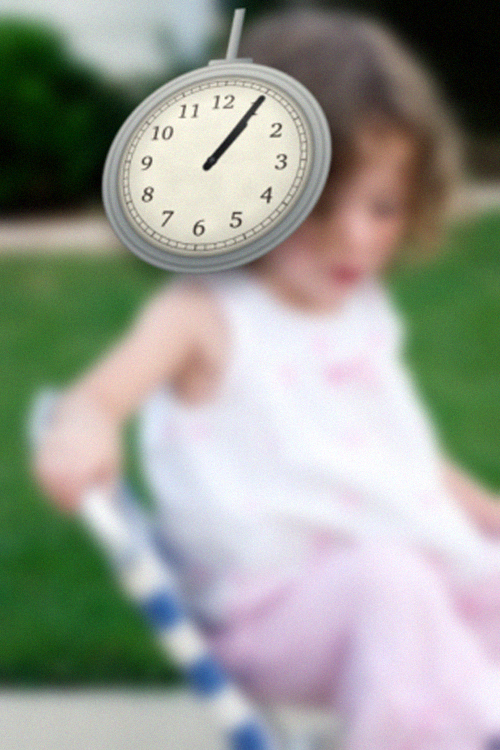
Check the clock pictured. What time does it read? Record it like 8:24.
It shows 1:05
